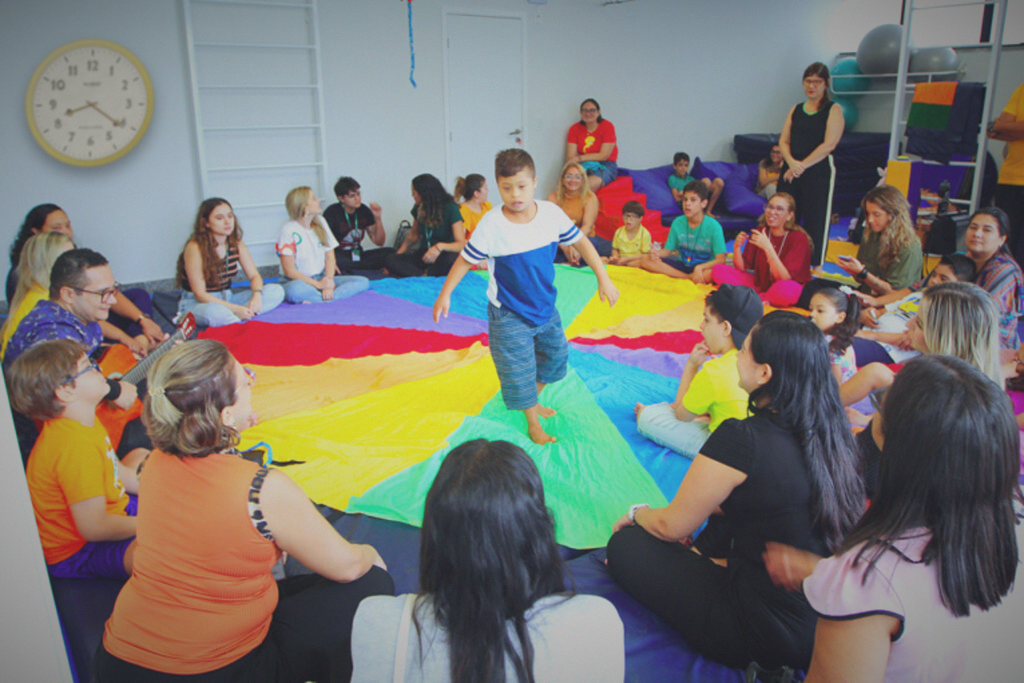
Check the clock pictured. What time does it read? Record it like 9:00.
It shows 8:21
